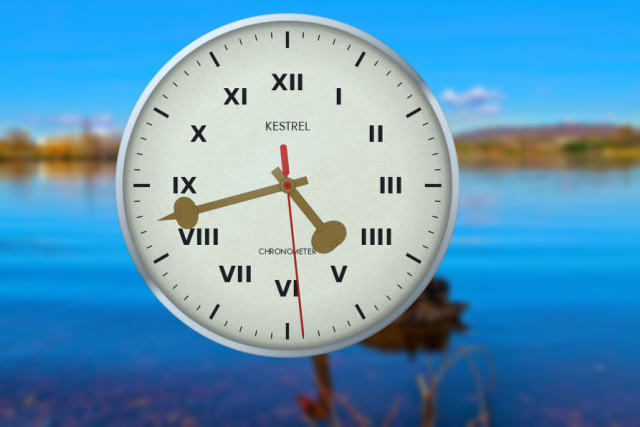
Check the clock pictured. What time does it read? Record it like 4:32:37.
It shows 4:42:29
